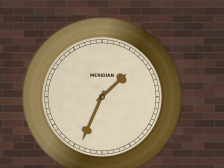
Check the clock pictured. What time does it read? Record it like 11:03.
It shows 1:34
